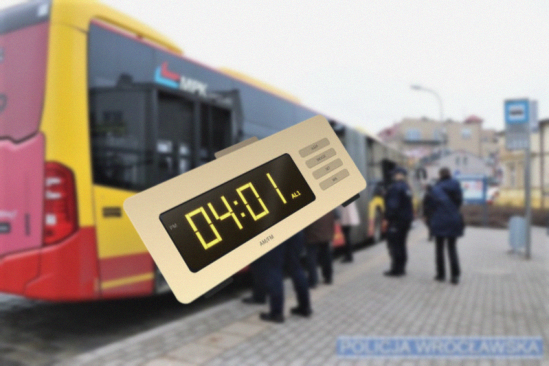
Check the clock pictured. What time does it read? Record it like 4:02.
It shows 4:01
